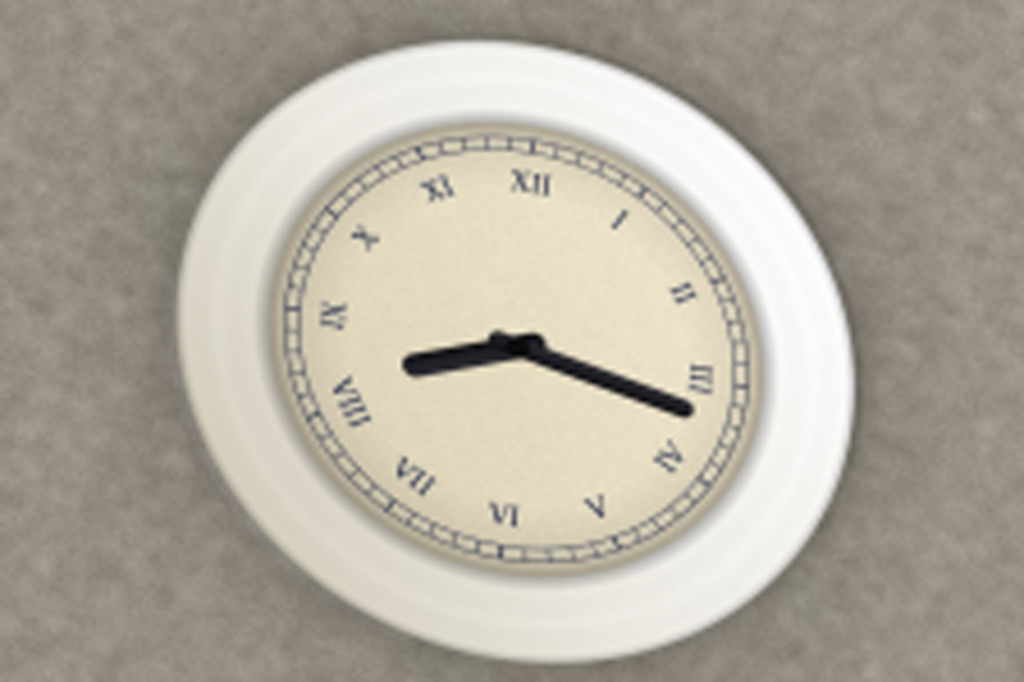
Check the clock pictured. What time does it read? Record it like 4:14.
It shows 8:17
